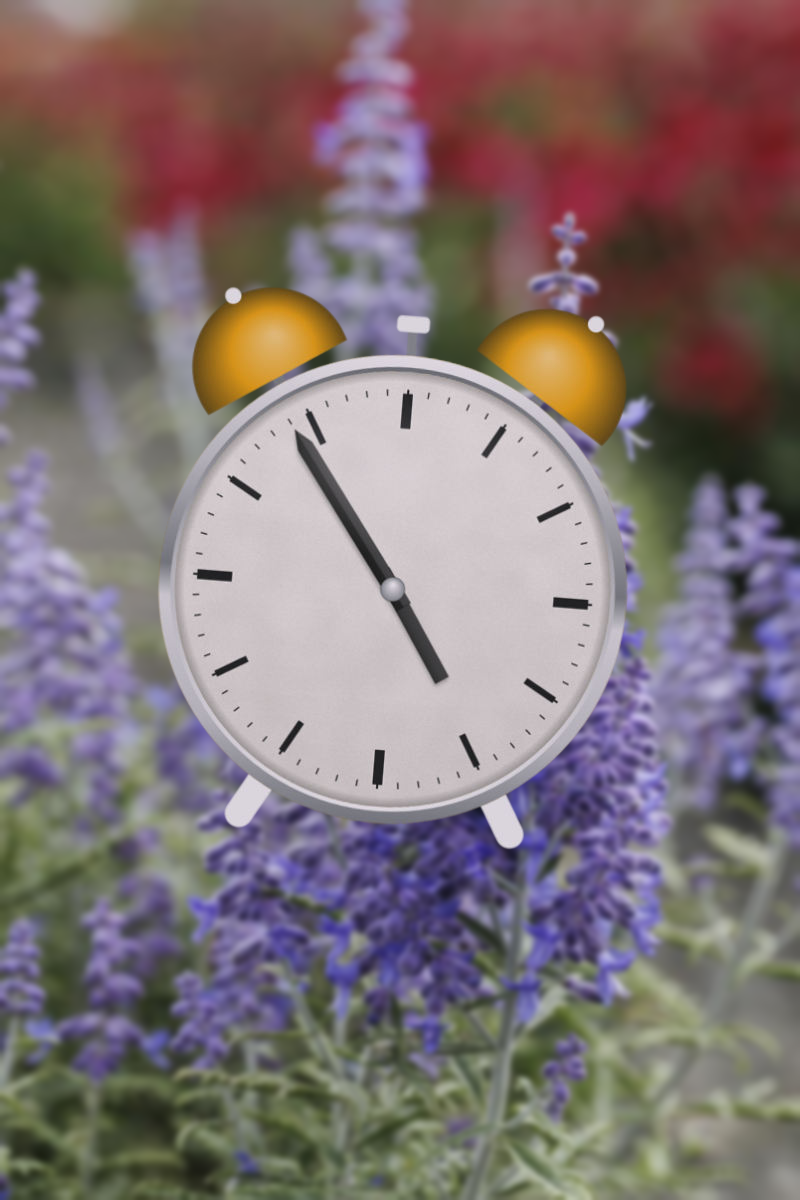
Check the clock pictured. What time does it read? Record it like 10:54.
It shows 4:54
